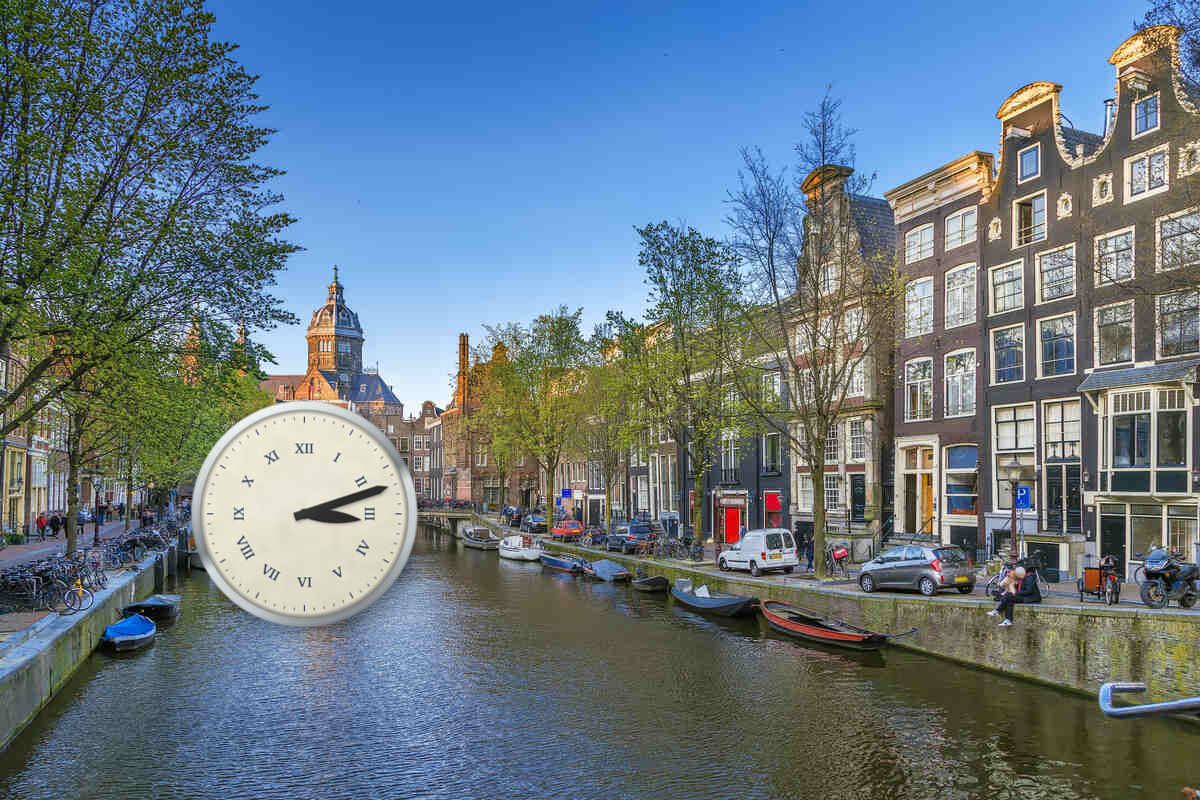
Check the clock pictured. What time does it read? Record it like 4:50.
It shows 3:12
